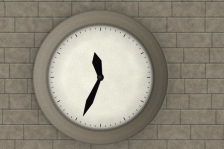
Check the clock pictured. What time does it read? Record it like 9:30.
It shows 11:34
